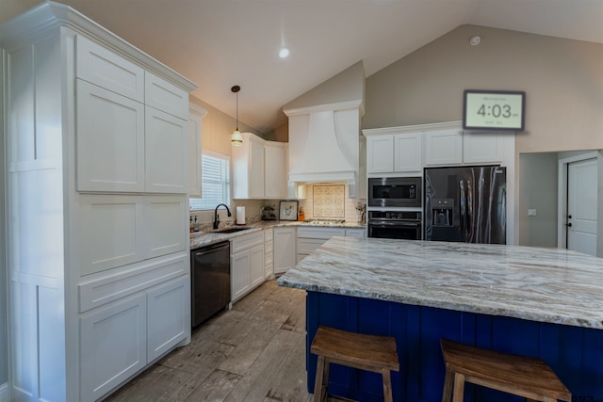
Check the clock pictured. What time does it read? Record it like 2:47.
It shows 4:03
